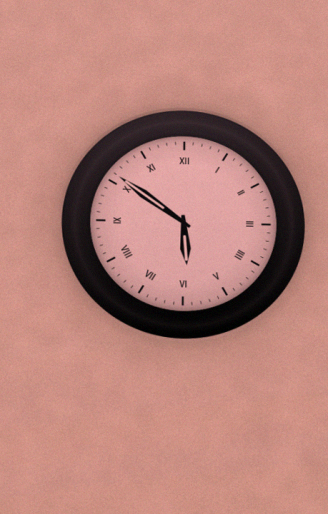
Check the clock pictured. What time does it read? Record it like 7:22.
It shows 5:51
